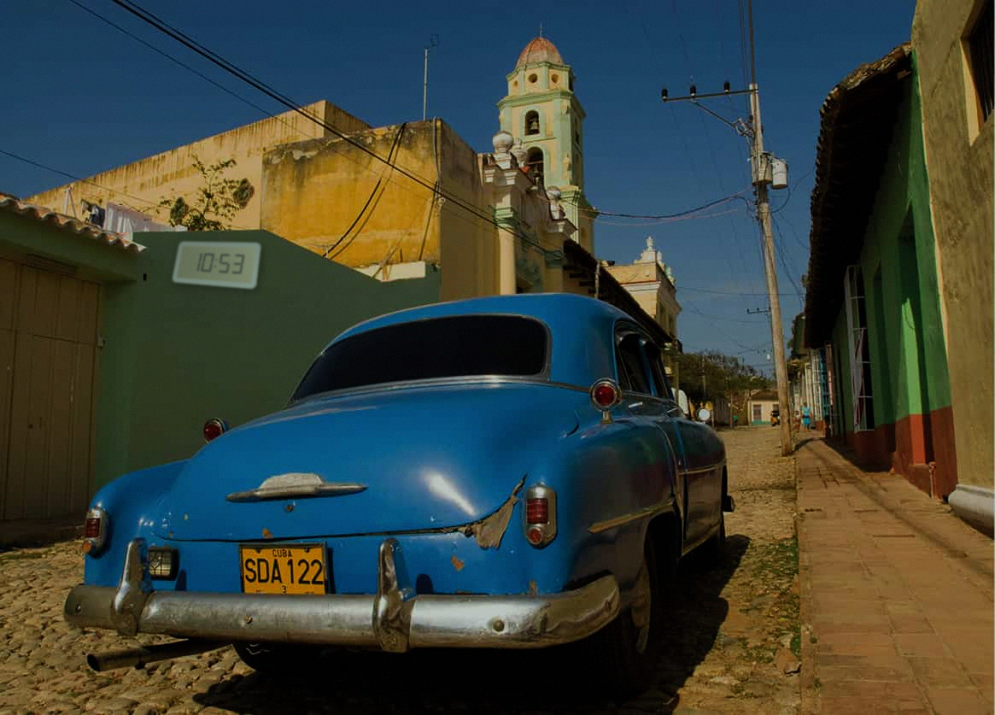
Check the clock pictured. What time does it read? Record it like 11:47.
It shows 10:53
